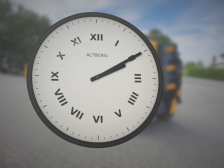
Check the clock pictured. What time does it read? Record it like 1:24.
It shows 2:10
